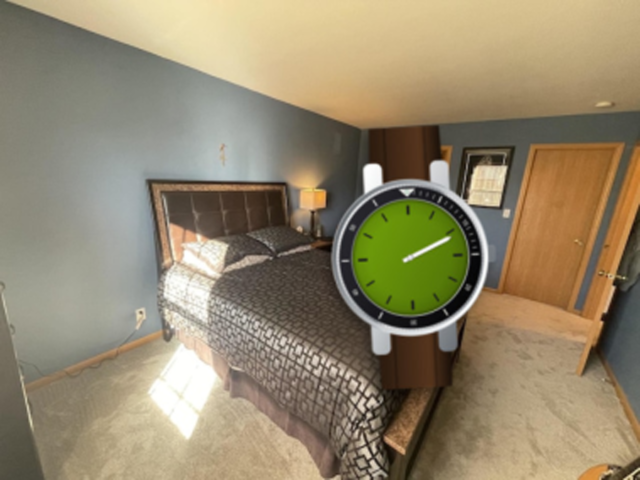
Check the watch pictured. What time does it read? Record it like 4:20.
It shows 2:11
